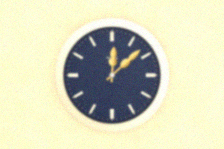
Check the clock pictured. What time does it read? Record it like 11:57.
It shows 12:08
